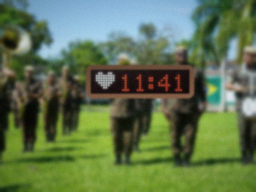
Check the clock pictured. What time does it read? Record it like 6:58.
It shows 11:41
